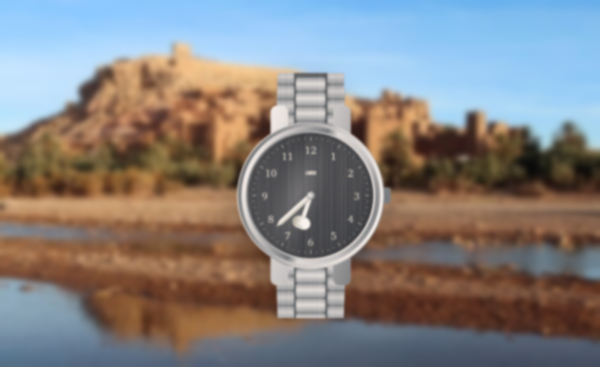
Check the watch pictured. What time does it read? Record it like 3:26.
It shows 6:38
